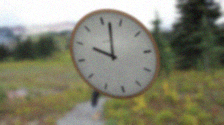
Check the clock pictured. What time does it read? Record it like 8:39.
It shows 10:02
